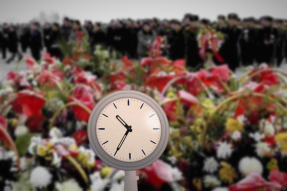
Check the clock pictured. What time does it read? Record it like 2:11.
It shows 10:35
